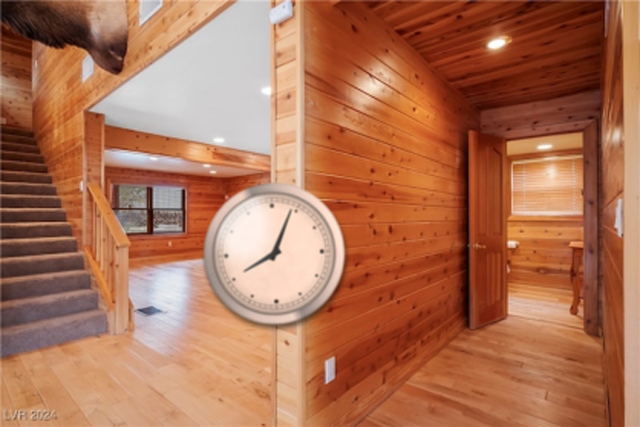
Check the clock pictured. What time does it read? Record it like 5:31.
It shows 8:04
